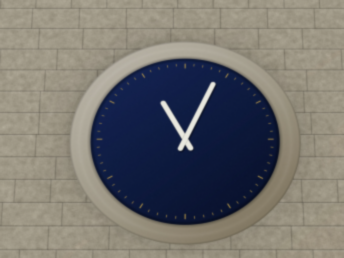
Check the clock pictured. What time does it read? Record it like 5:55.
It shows 11:04
